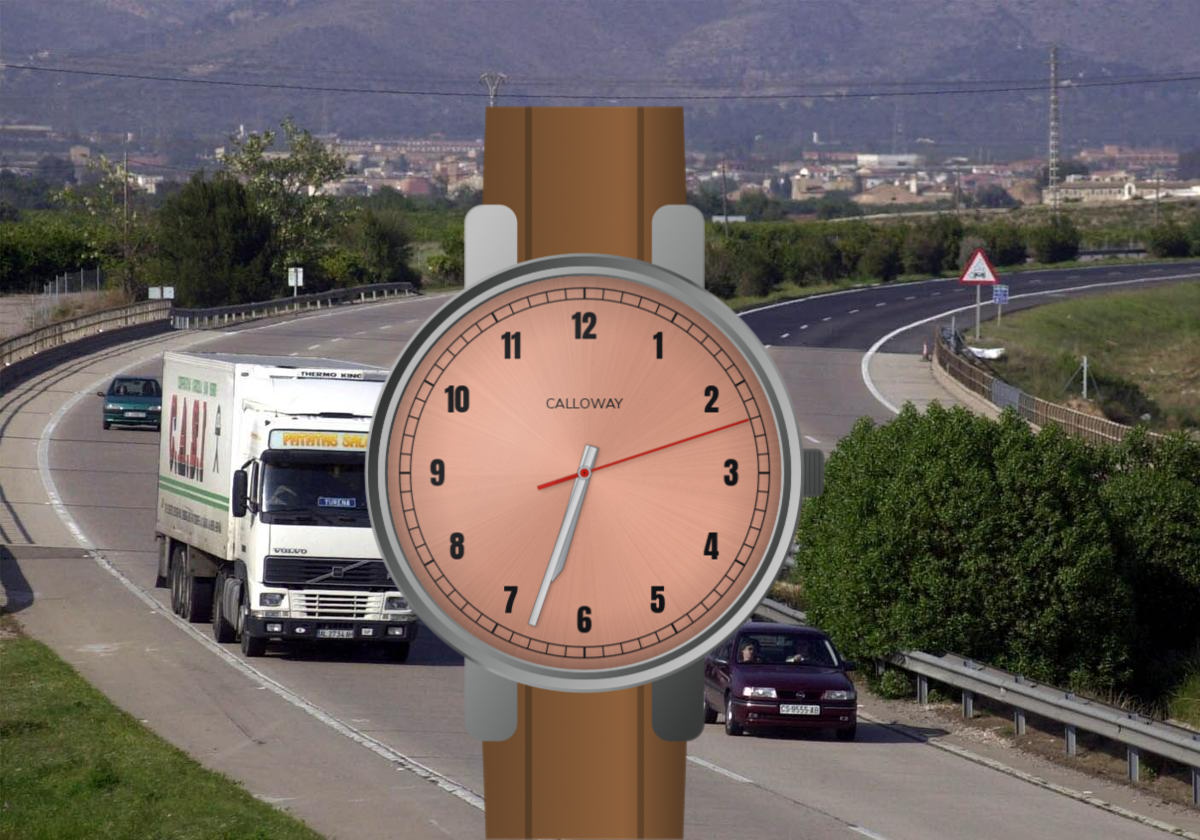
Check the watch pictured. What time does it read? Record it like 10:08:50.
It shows 6:33:12
